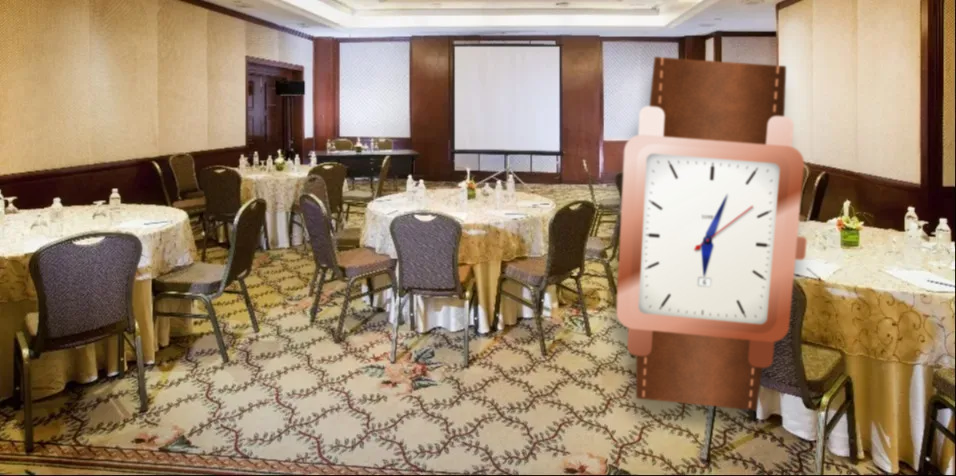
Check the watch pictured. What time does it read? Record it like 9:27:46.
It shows 6:03:08
